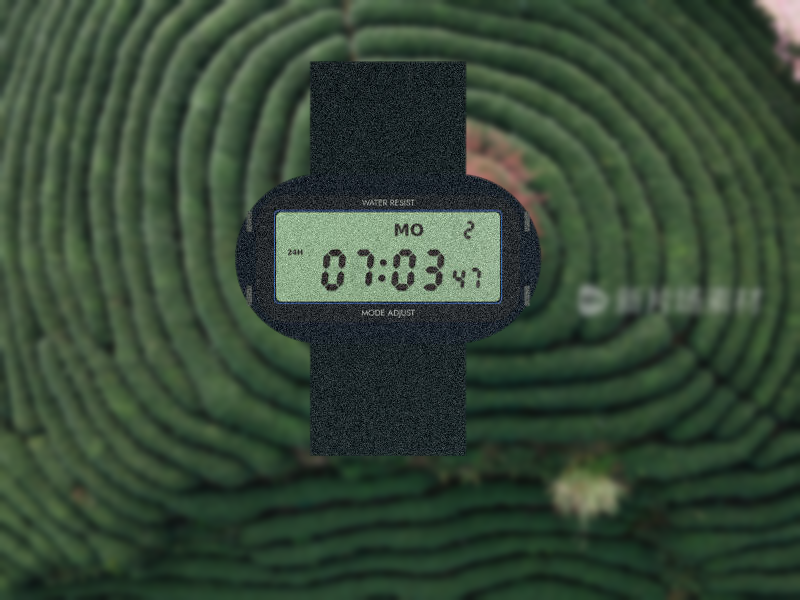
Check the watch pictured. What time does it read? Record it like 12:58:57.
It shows 7:03:47
